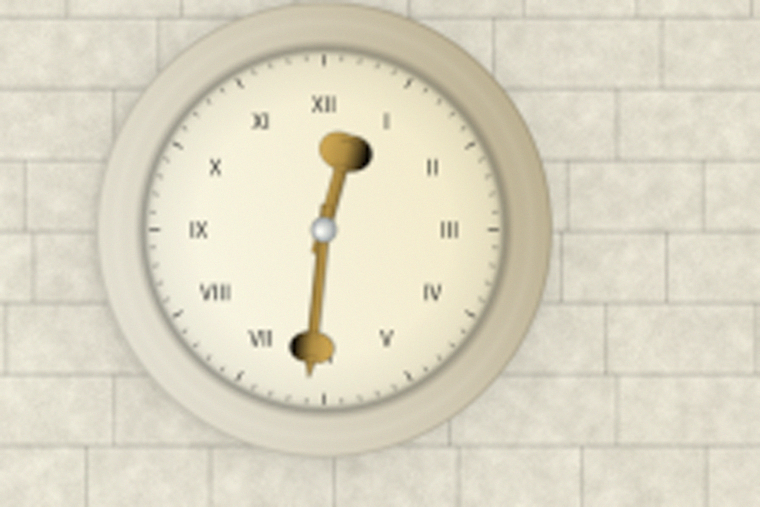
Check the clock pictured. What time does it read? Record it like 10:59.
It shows 12:31
